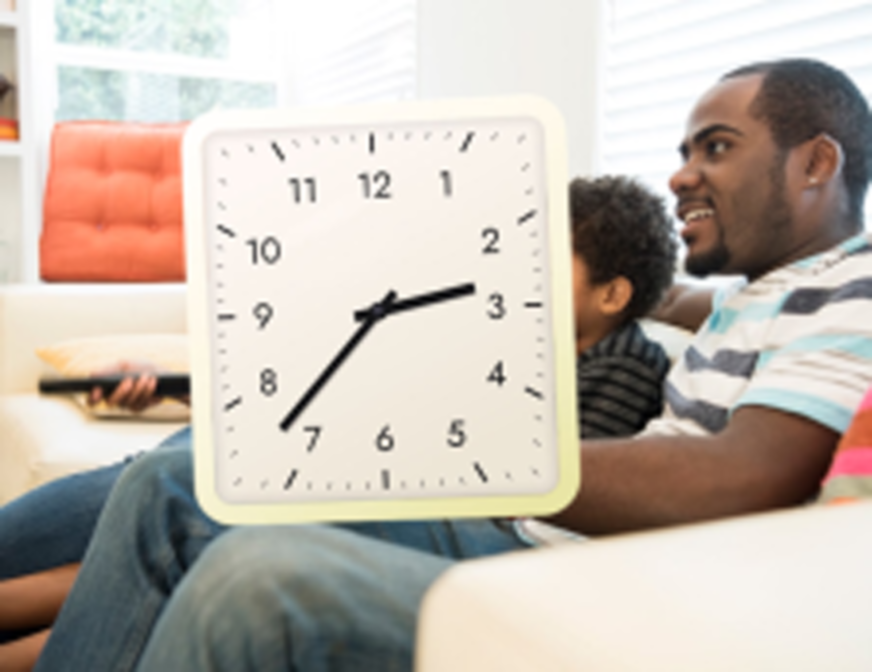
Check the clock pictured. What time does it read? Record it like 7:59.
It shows 2:37
